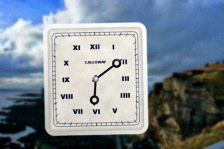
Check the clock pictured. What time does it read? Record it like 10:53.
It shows 6:09
